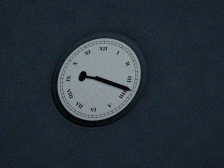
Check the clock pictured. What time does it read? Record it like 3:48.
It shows 9:18
